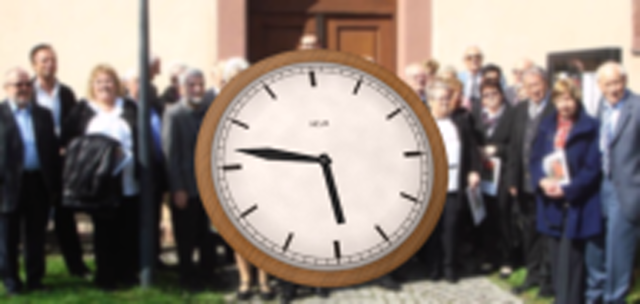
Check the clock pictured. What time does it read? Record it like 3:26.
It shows 5:47
